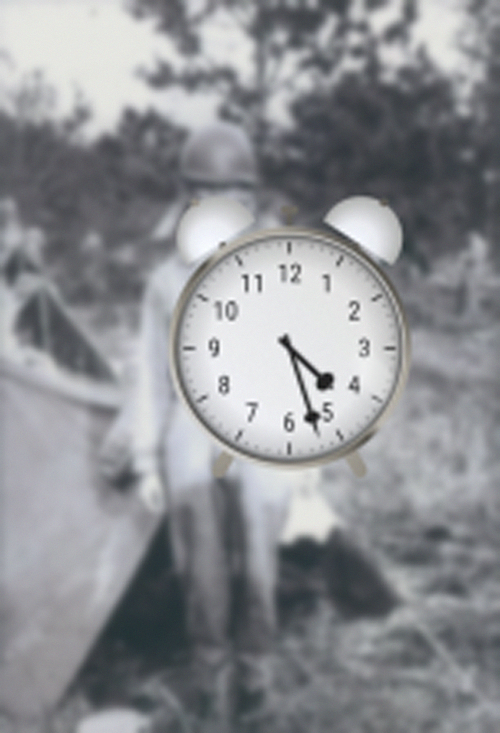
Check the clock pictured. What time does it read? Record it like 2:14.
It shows 4:27
